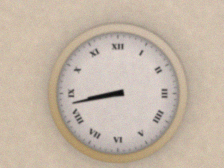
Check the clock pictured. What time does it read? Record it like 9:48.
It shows 8:43
